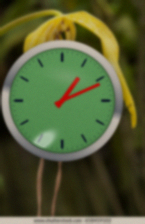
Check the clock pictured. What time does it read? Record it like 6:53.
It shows 1:11
